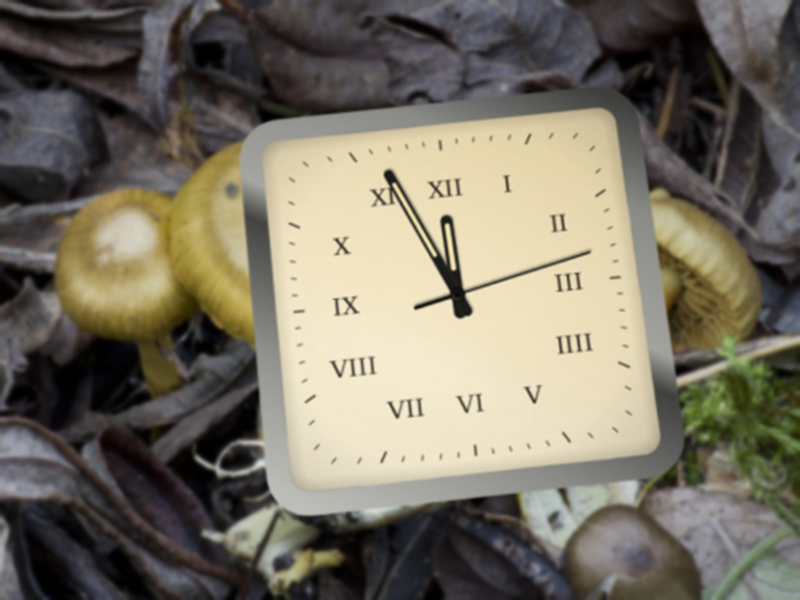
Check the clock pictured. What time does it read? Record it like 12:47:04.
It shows 11:56:13
